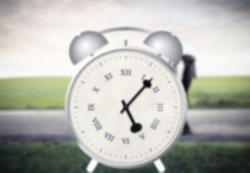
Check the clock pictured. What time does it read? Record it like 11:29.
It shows 5:07
